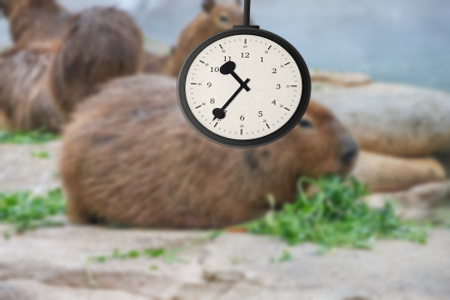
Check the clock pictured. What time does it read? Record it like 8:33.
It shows 10:36
